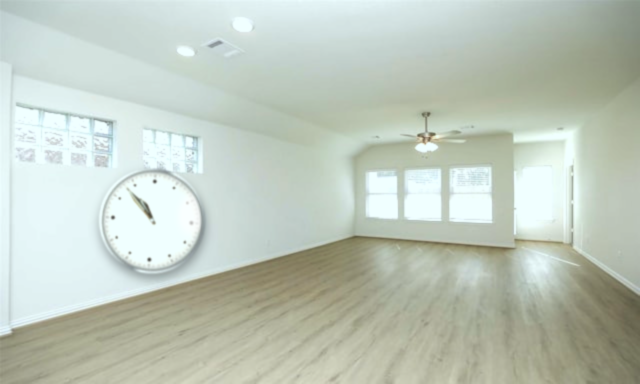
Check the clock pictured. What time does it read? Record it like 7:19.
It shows 10:53
